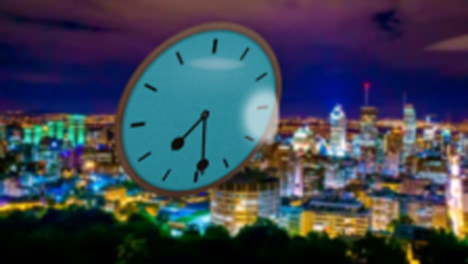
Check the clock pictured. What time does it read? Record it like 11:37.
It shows 7:29
